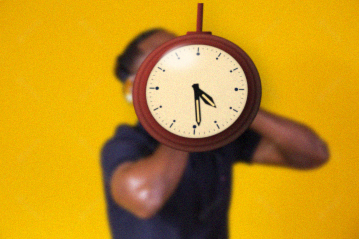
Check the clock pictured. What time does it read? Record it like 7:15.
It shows 4:29
